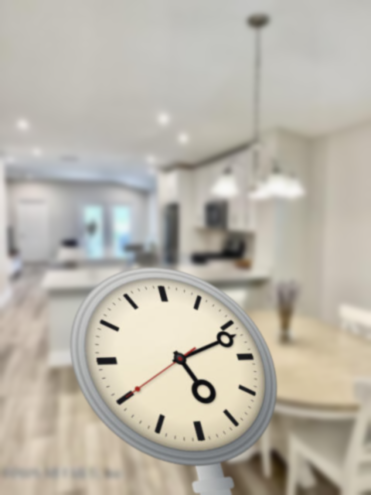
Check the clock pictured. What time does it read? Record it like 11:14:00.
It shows 5:11:40
